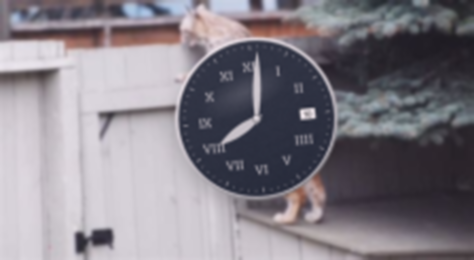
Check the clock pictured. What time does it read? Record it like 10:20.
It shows 8:01
